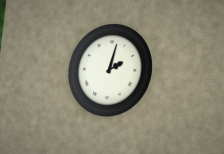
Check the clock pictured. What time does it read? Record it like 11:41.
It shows 2:02
